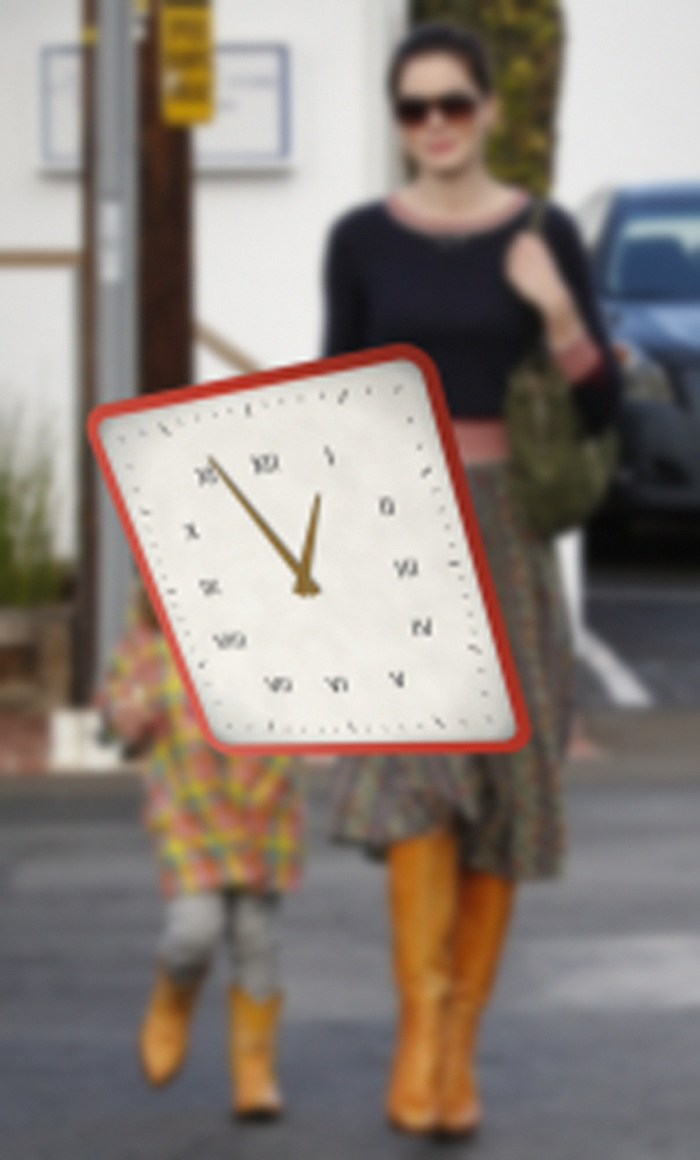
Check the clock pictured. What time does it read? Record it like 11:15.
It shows 12:56
